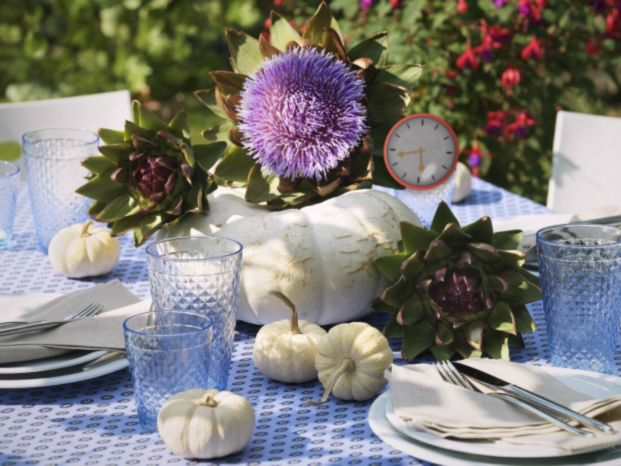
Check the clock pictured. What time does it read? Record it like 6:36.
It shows 5:43
